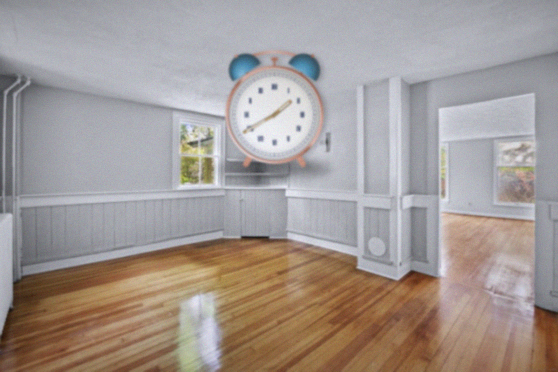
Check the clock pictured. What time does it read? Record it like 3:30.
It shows 1:40
